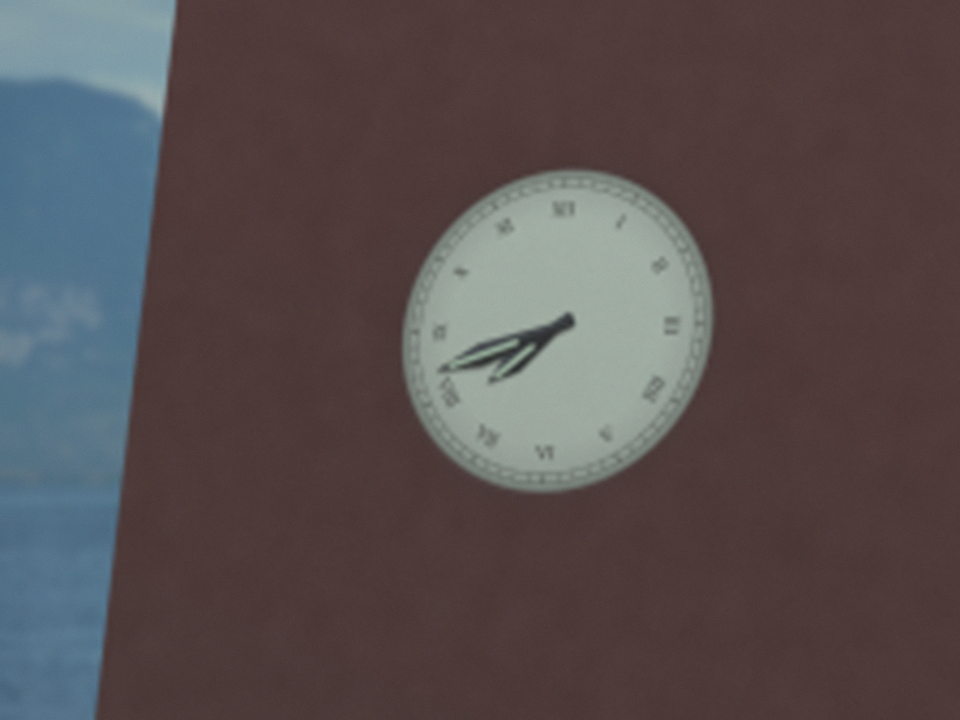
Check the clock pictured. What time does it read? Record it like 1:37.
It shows 7:42
